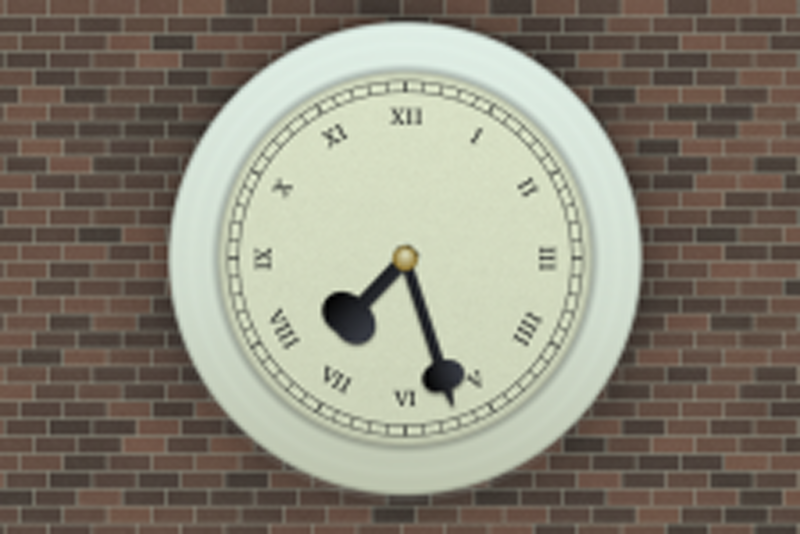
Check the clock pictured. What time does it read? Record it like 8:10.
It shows 7:27
